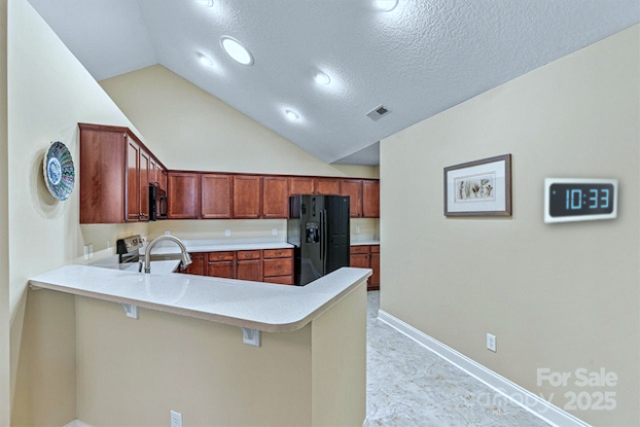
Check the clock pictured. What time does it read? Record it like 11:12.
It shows 10:33
